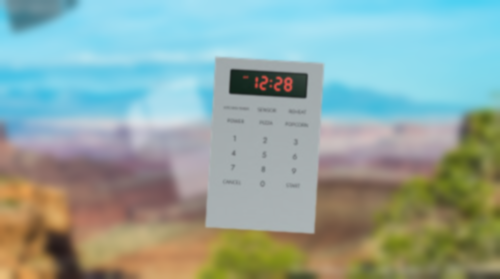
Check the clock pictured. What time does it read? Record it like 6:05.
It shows 12:28
